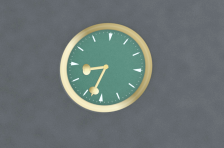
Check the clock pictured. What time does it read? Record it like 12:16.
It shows 8:33
